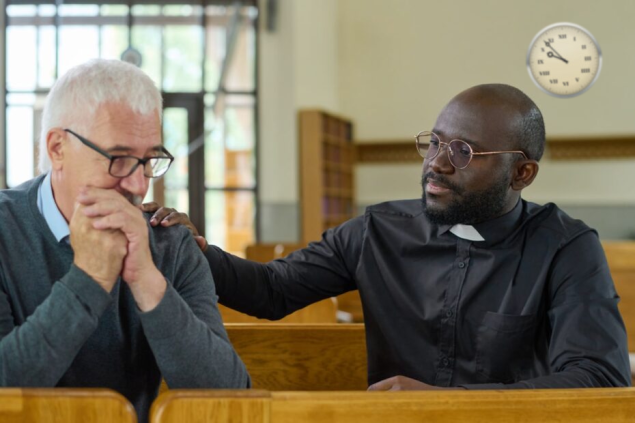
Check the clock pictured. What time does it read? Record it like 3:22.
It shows 9:53
